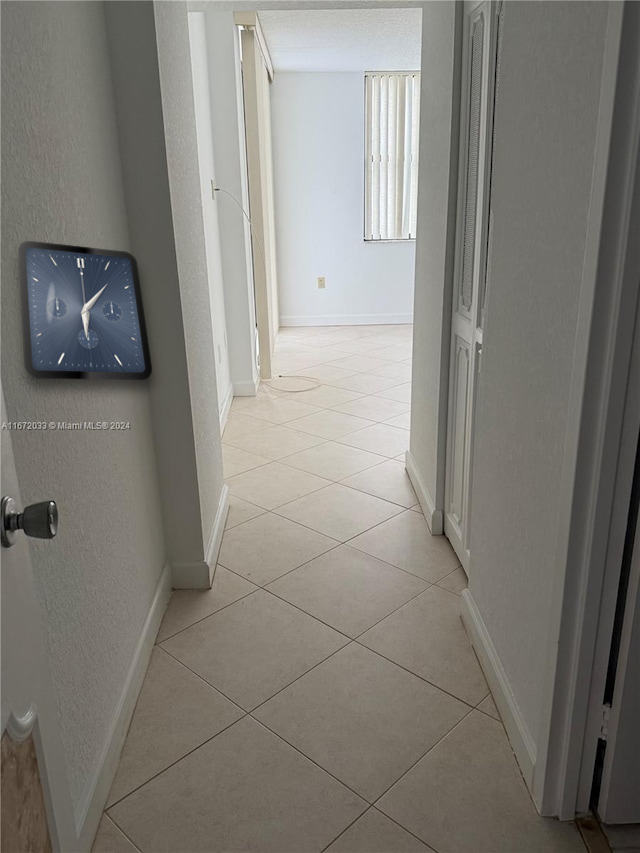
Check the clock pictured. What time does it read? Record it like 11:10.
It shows 6:07
